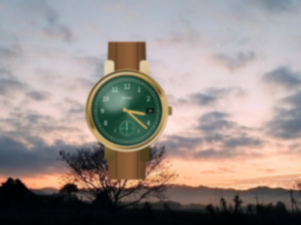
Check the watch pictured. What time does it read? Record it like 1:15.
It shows 3:22
